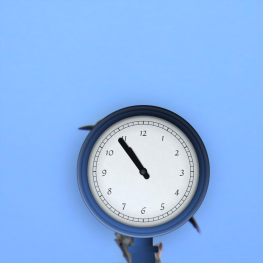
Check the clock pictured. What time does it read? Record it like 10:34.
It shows 10:54
